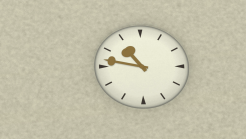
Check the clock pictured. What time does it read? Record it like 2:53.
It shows 10:47
